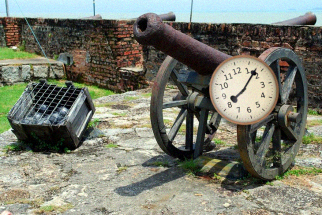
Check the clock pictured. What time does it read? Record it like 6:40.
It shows 8:08
